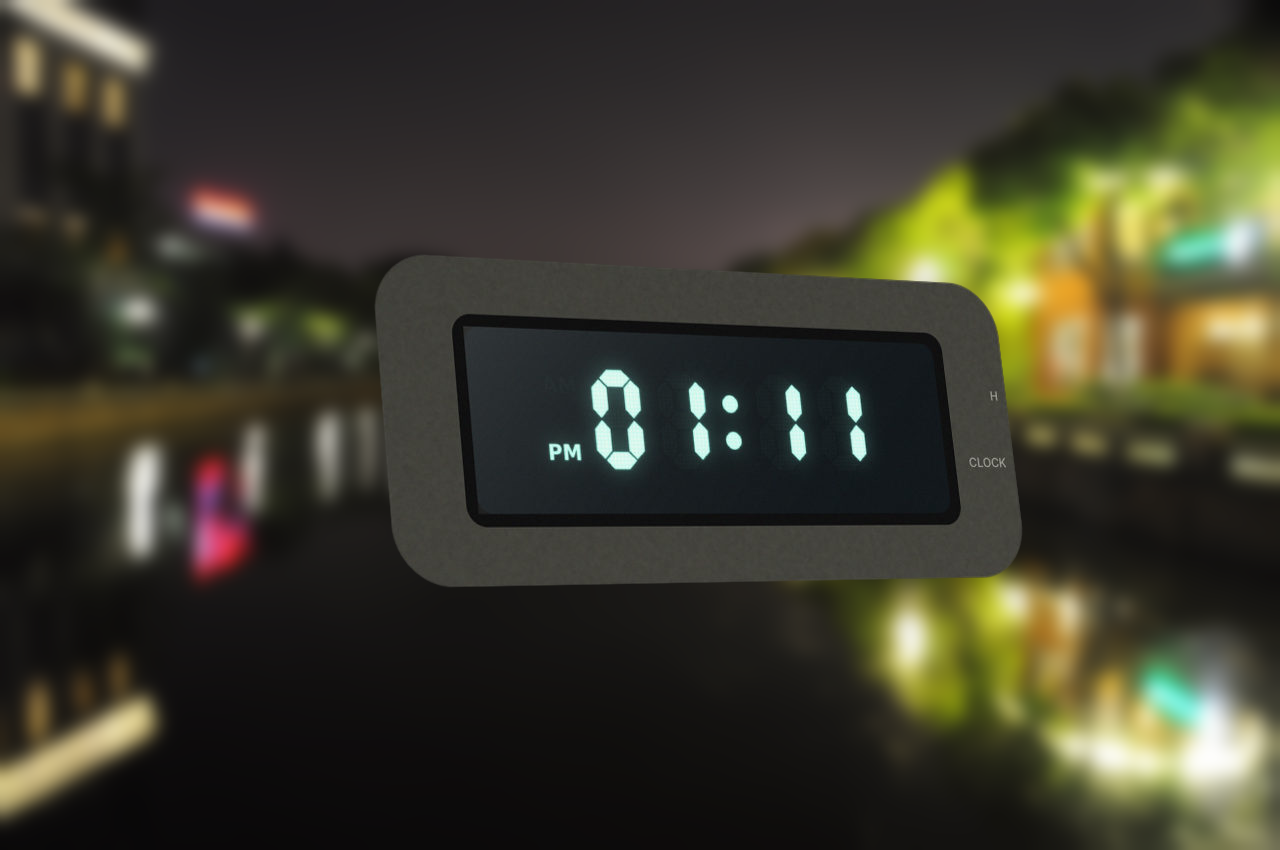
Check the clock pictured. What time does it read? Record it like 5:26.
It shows 1:11
